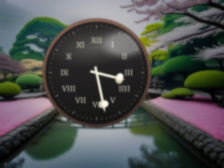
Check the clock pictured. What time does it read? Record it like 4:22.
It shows 3:28
